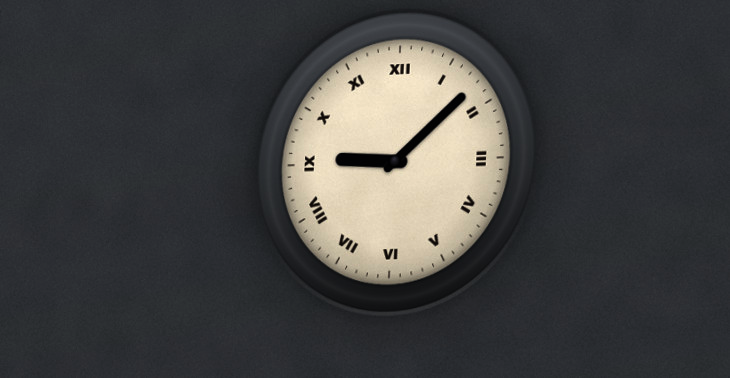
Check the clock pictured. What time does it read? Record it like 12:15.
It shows 9:08
